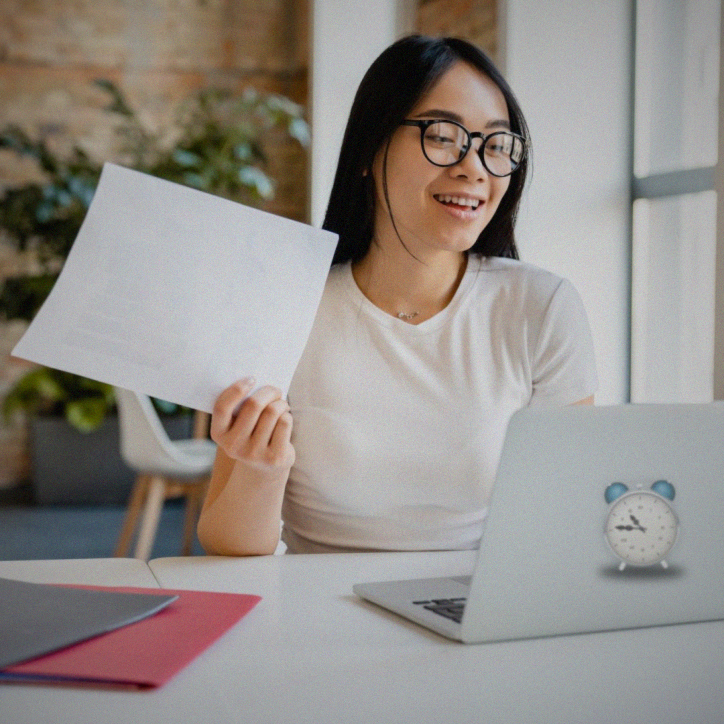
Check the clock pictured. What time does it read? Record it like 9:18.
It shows 10:46
